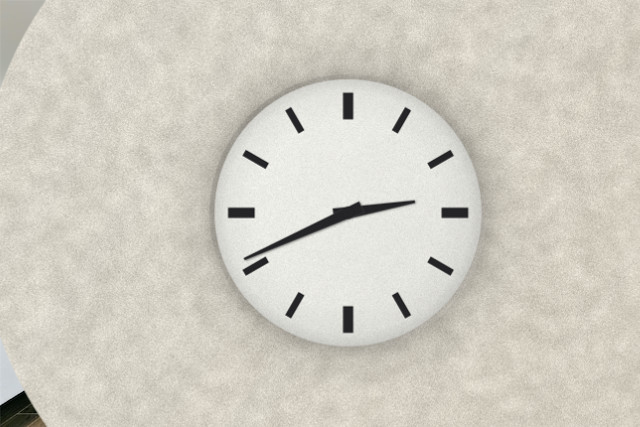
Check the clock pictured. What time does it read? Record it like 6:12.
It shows 2:41
